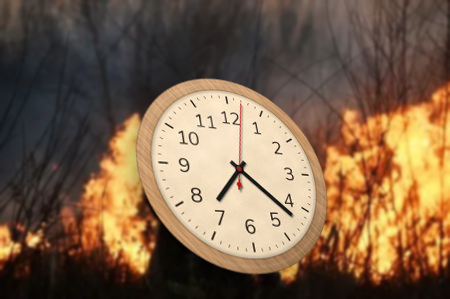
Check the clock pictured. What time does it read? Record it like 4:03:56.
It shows 7:22:02
